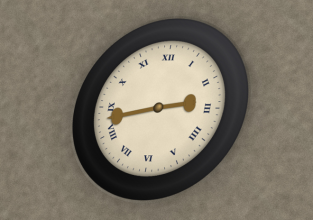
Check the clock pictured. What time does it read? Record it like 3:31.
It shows 2:43
